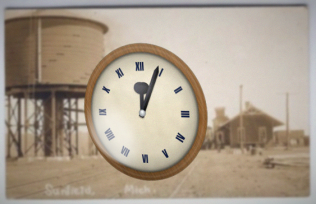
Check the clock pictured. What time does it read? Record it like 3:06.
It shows 12:04
